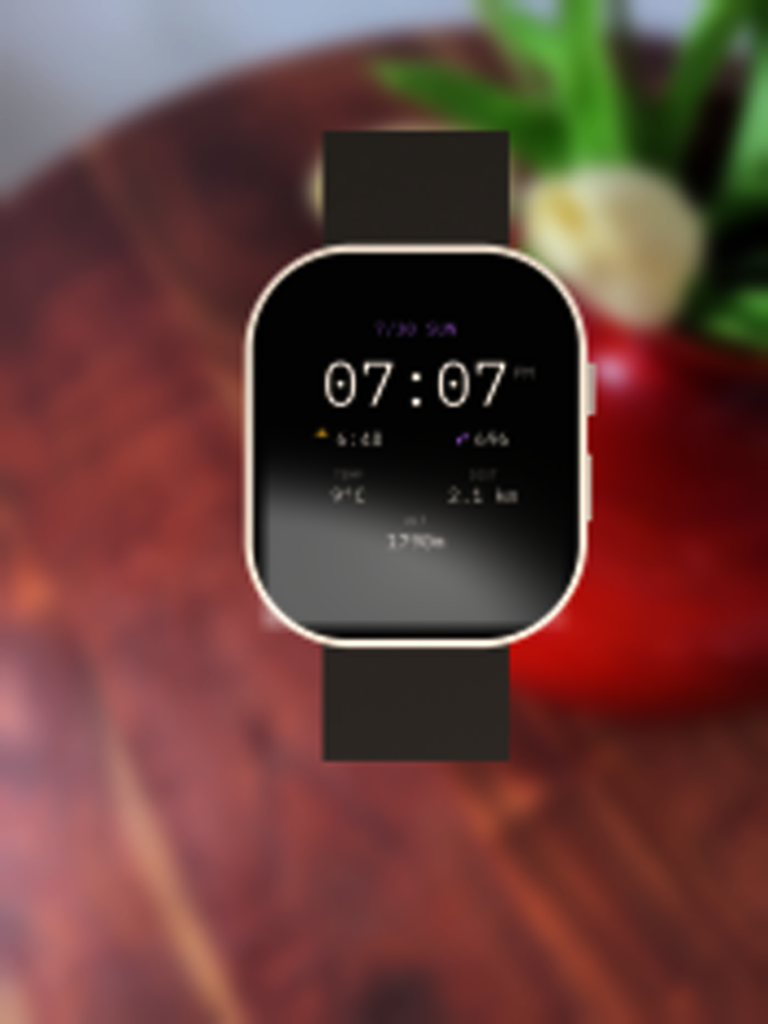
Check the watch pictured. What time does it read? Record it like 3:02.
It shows 7:07
